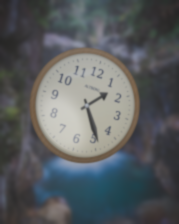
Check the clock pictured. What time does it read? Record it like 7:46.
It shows 1:24
